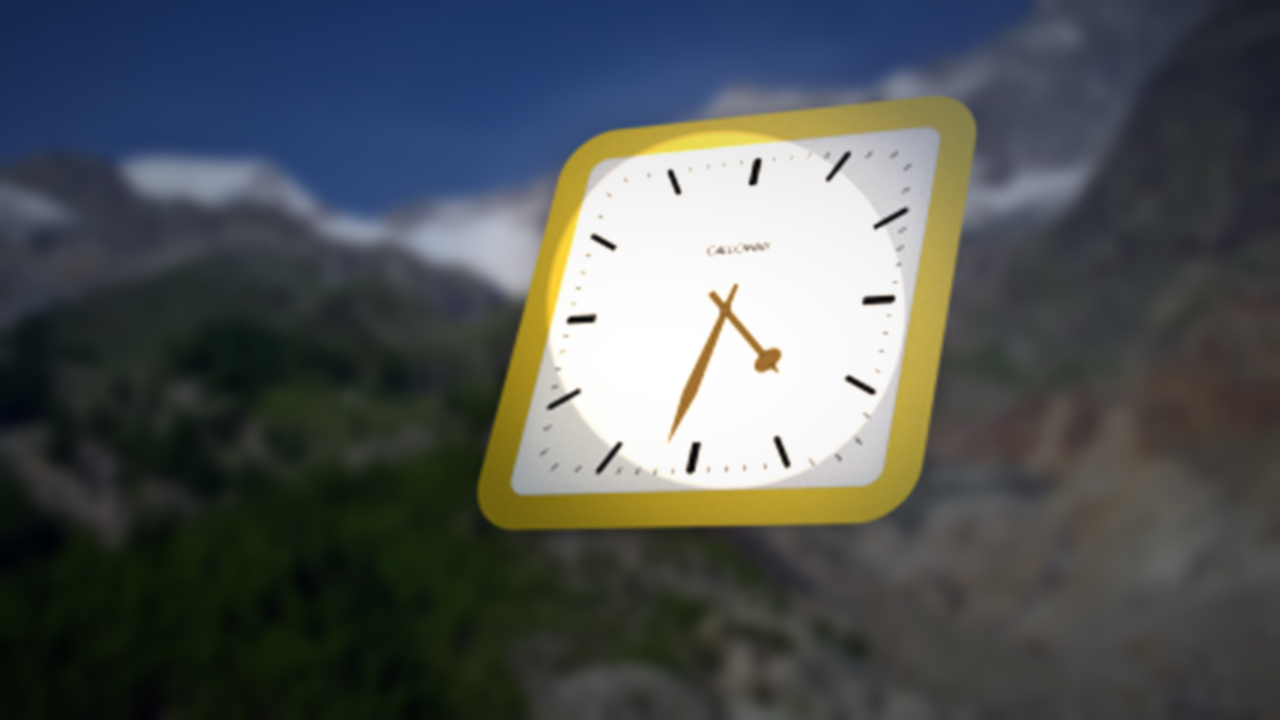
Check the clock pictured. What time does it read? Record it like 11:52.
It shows 4:32
